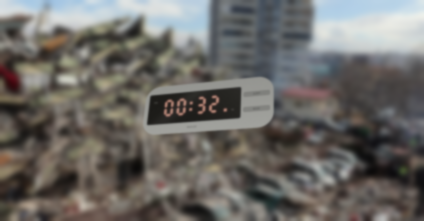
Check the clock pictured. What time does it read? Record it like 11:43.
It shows 0:32
